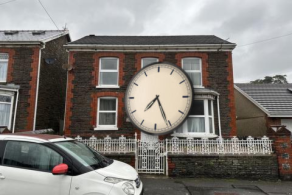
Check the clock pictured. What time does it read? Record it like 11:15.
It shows 7:26
